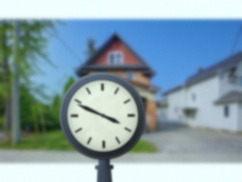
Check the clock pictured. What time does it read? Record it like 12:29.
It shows 3:49
